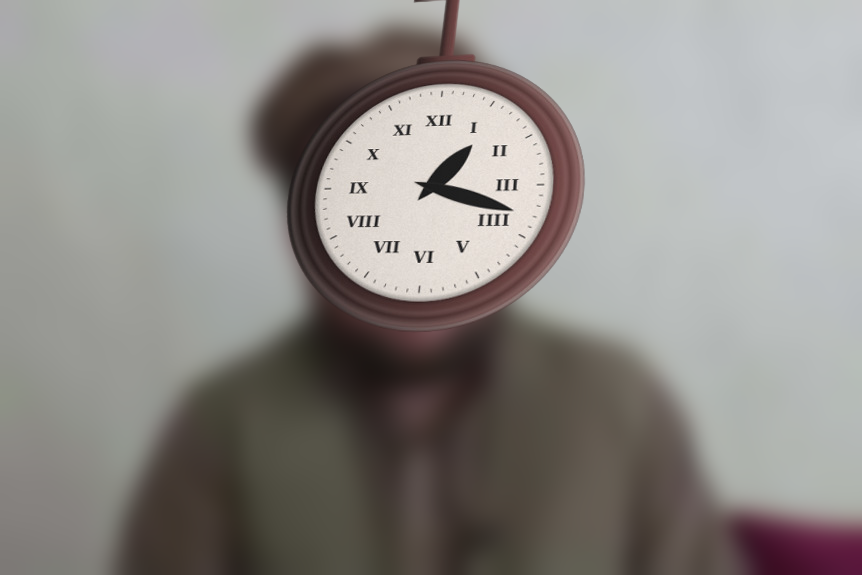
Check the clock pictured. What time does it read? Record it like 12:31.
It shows 1:18
